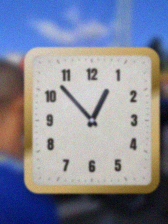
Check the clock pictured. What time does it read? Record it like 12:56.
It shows 12:53
